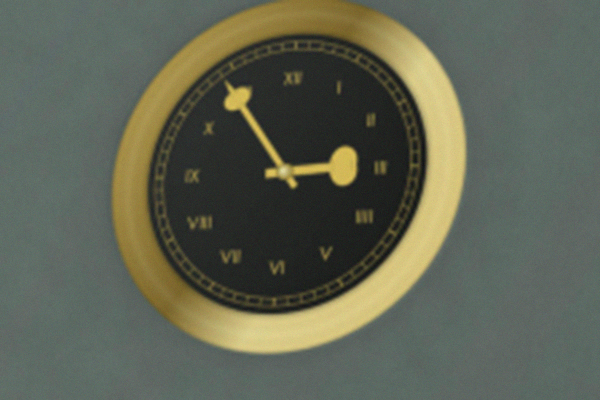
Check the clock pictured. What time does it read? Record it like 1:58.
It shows 2:54
